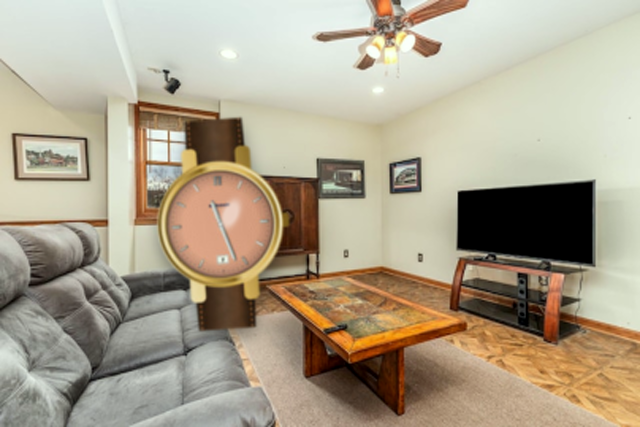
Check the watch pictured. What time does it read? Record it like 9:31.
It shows 11:27
